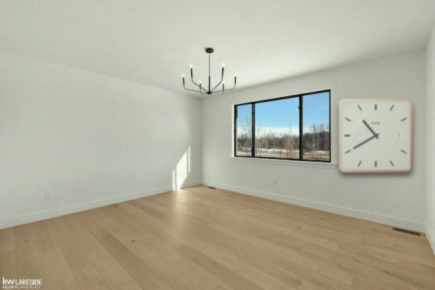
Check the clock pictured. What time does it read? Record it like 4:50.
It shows 10:40
